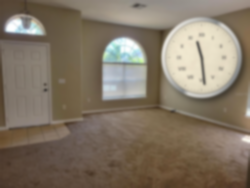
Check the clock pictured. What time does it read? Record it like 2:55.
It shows 11:29
